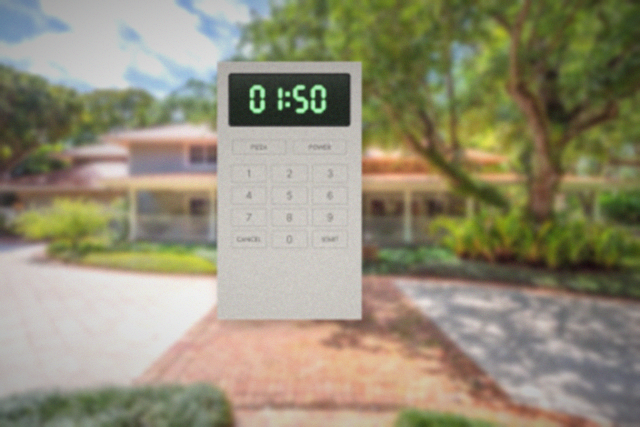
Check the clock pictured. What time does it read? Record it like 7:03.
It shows 1:50
